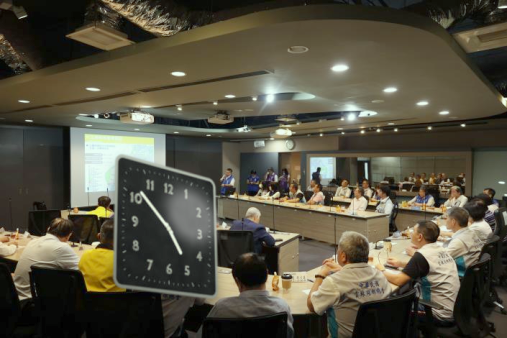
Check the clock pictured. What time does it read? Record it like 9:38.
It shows 4:52
